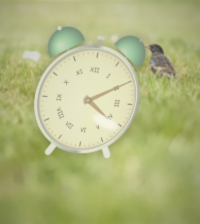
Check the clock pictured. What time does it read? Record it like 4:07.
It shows 4:10
